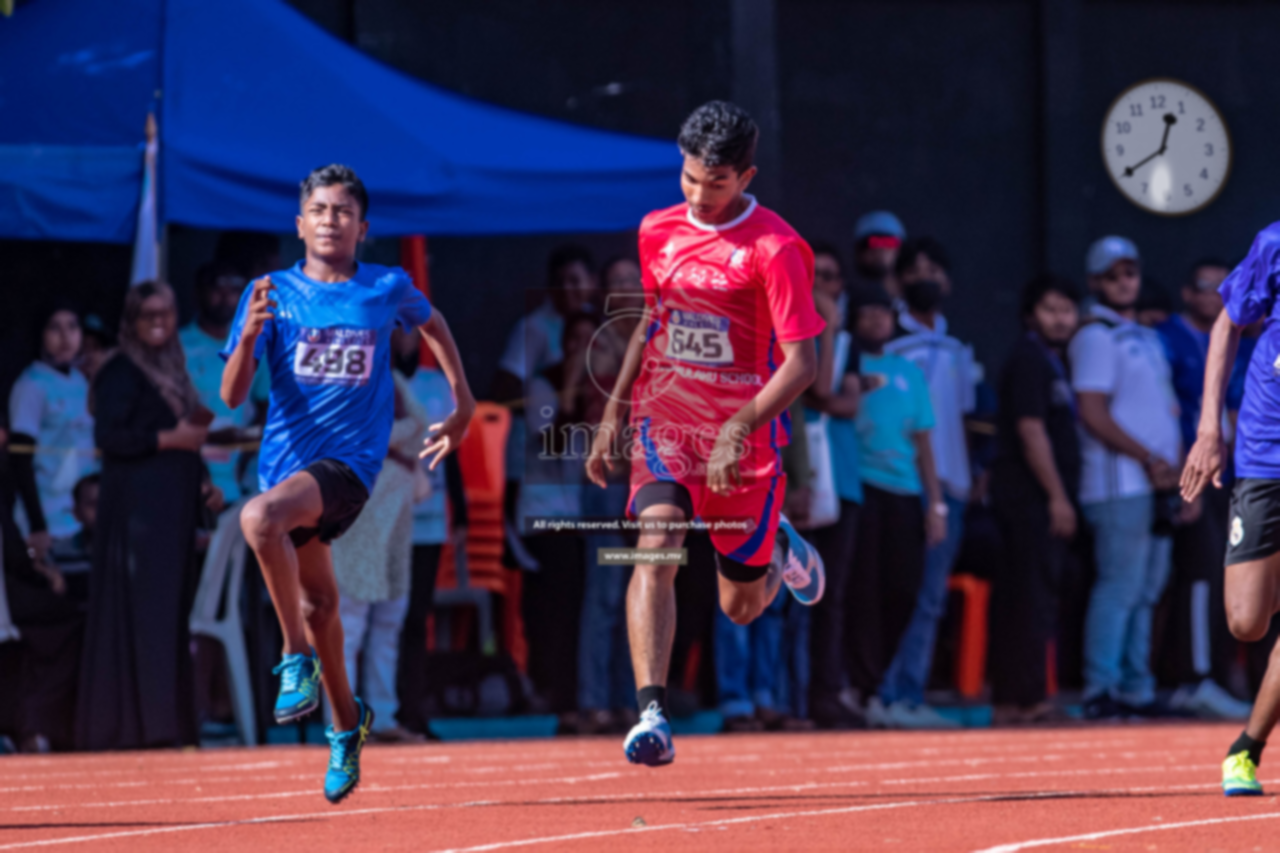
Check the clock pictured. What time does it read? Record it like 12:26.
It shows 12:40
